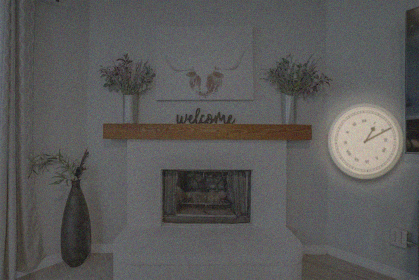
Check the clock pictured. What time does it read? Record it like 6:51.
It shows 1:11
